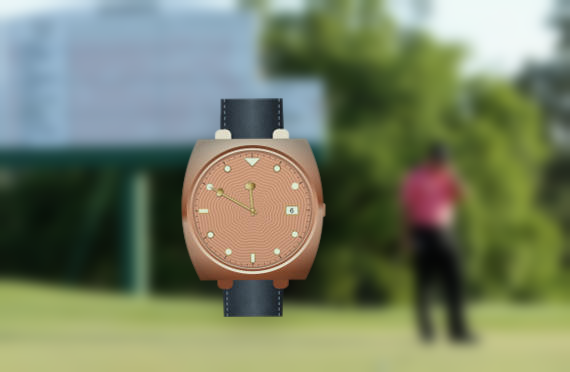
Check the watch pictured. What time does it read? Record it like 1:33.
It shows 11:50
